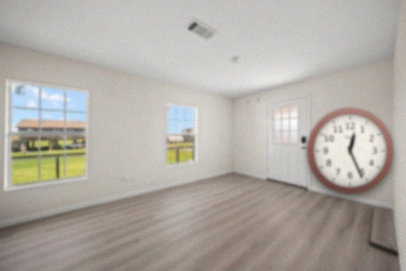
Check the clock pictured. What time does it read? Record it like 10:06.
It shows 12:26
